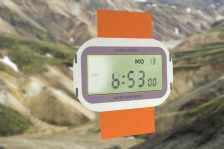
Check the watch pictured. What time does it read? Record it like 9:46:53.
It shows 6:53:00
